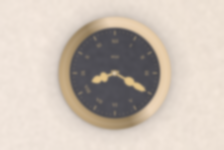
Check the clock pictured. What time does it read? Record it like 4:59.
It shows 8:20
